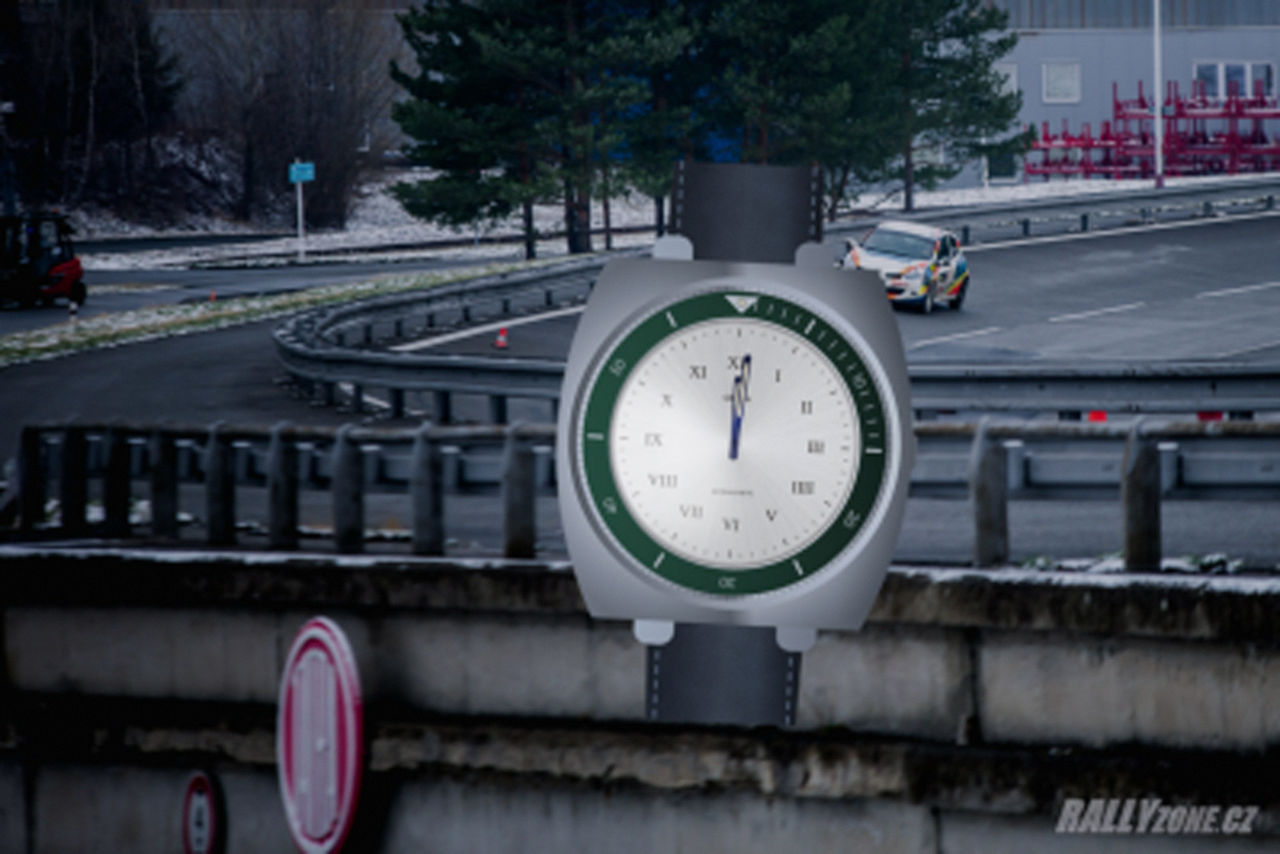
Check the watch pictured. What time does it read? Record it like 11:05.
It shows 12:01
